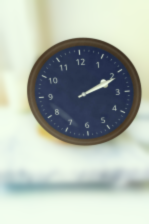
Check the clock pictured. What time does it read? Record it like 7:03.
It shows 2:11
